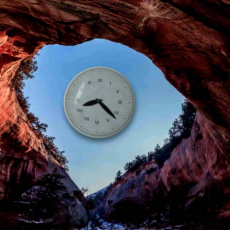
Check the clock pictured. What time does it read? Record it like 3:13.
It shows 8:22
